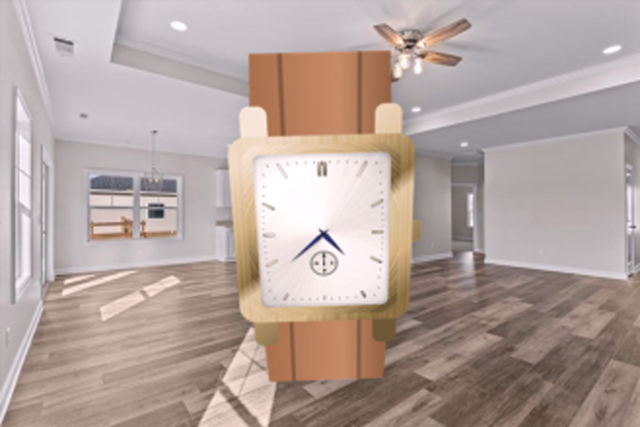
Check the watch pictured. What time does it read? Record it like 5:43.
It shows 4:38
